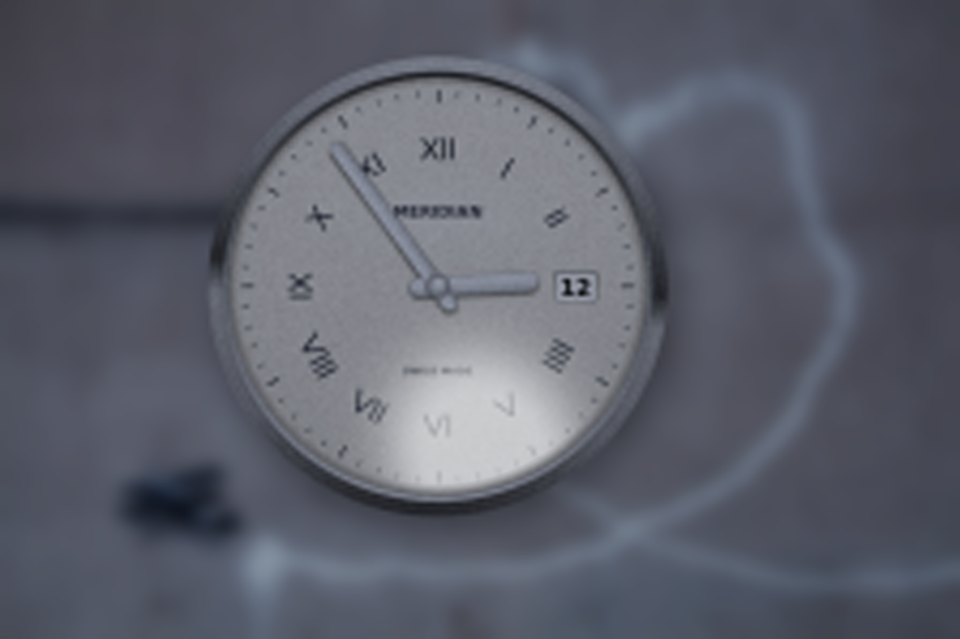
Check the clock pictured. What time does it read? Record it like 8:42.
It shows 2:54
